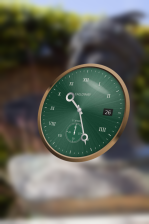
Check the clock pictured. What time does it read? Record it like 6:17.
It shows 10:26
